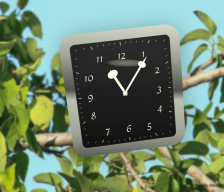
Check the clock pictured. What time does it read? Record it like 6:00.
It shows 11:06
